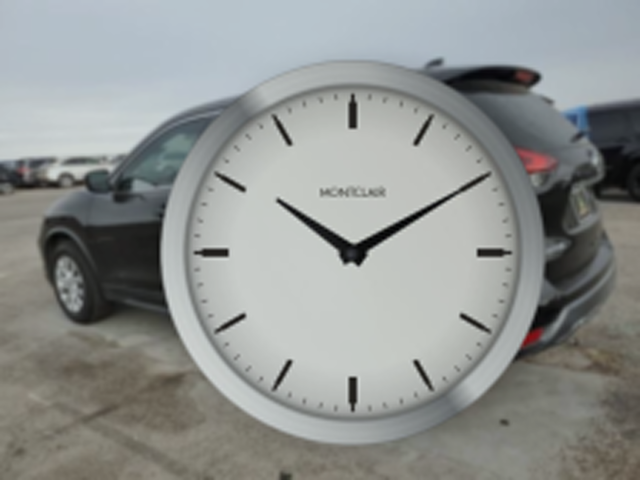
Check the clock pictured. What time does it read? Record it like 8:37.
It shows 10:10
